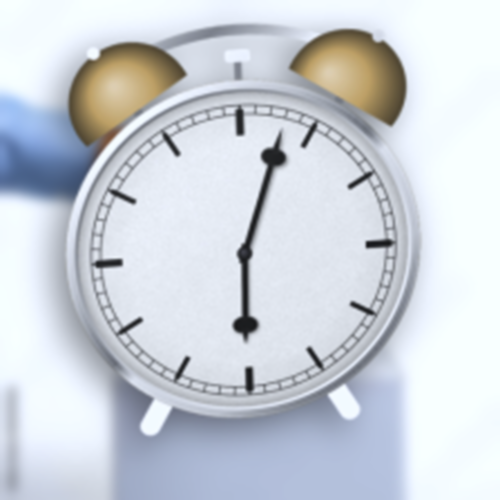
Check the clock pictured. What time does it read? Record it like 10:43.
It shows 6:03
